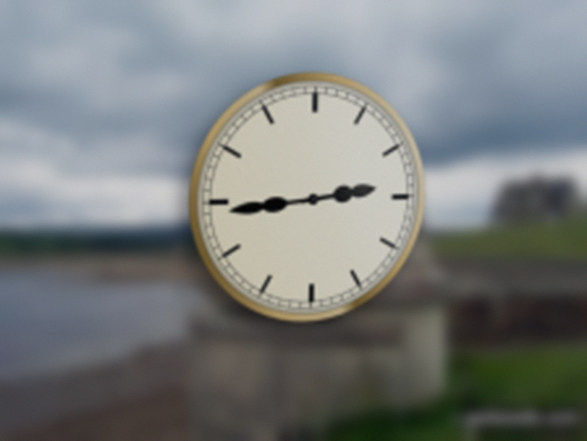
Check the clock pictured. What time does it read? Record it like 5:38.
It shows 2:44
